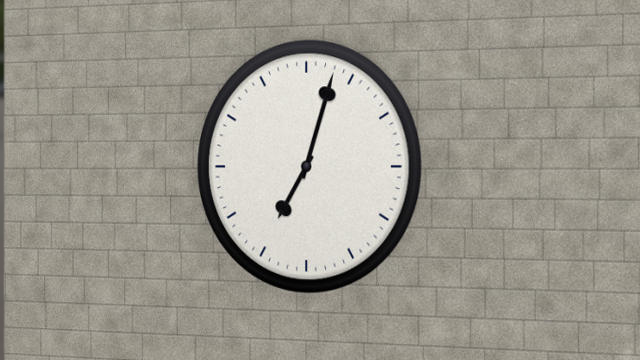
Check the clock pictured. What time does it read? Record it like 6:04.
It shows 7:03
